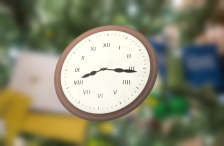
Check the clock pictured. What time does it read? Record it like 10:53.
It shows 8:16
